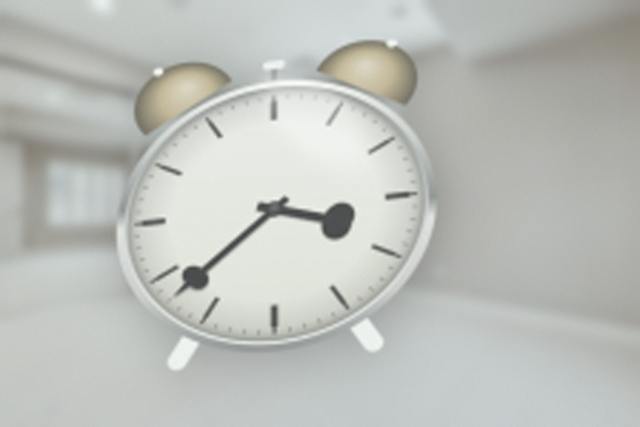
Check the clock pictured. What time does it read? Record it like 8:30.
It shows 3:38
